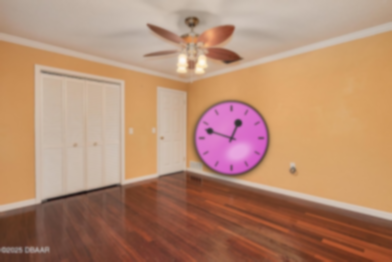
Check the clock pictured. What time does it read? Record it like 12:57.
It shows 12:48
